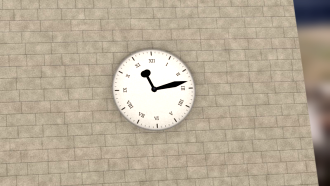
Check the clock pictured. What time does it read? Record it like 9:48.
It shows 11:13
